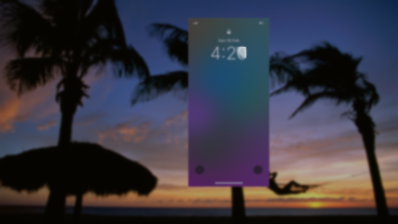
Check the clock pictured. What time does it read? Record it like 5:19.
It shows 4:20
